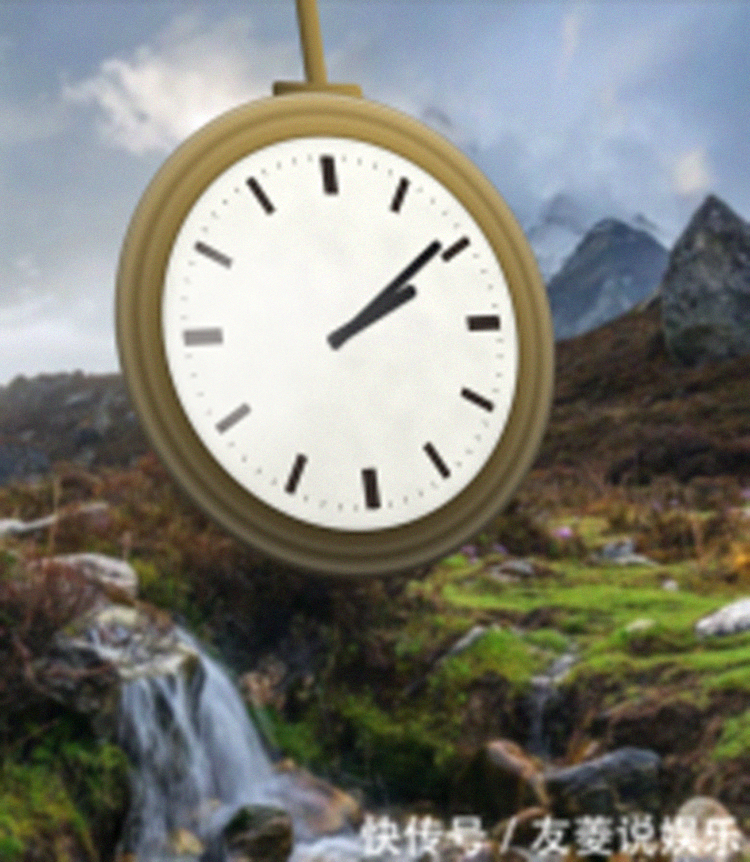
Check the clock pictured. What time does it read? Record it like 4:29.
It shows 2:09
